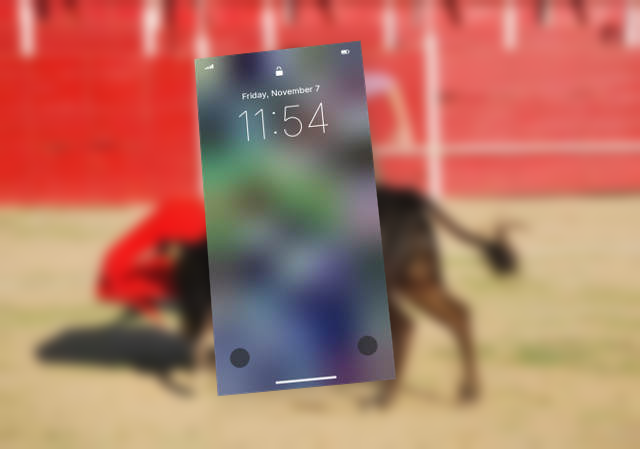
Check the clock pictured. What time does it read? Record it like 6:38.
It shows 11:54
